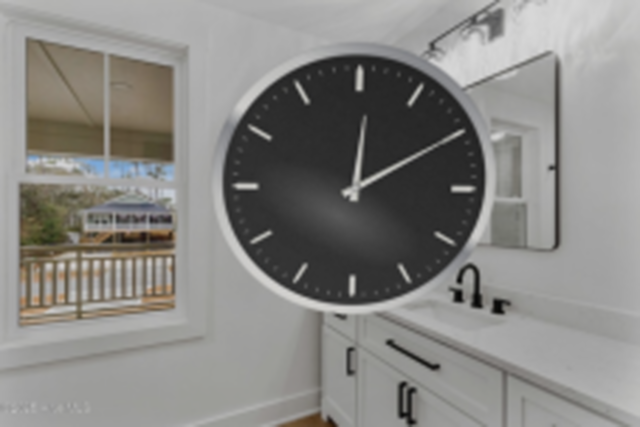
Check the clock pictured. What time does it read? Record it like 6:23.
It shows 12:10
